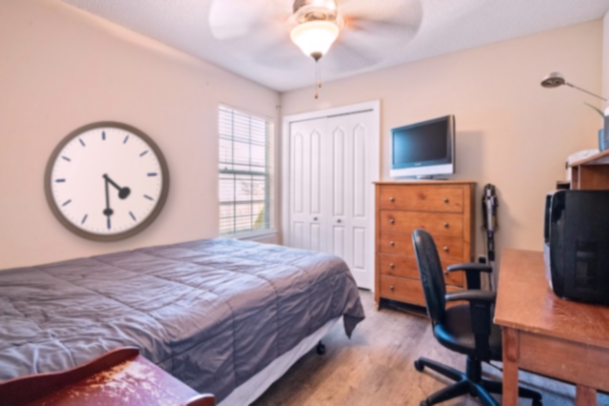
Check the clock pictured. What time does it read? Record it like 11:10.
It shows 4:30
